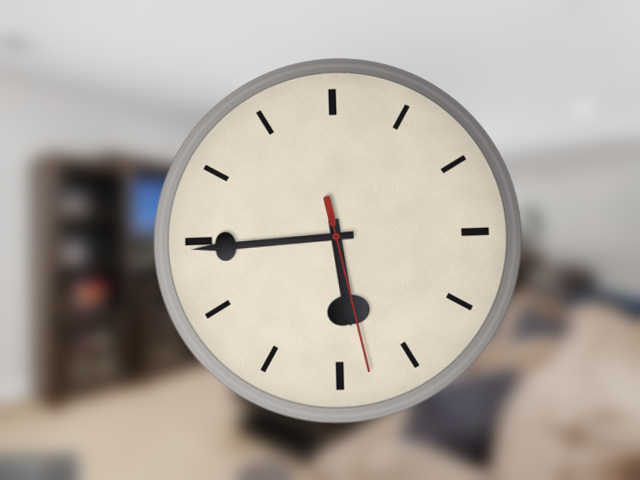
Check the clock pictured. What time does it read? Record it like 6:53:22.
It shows 5:44:28
